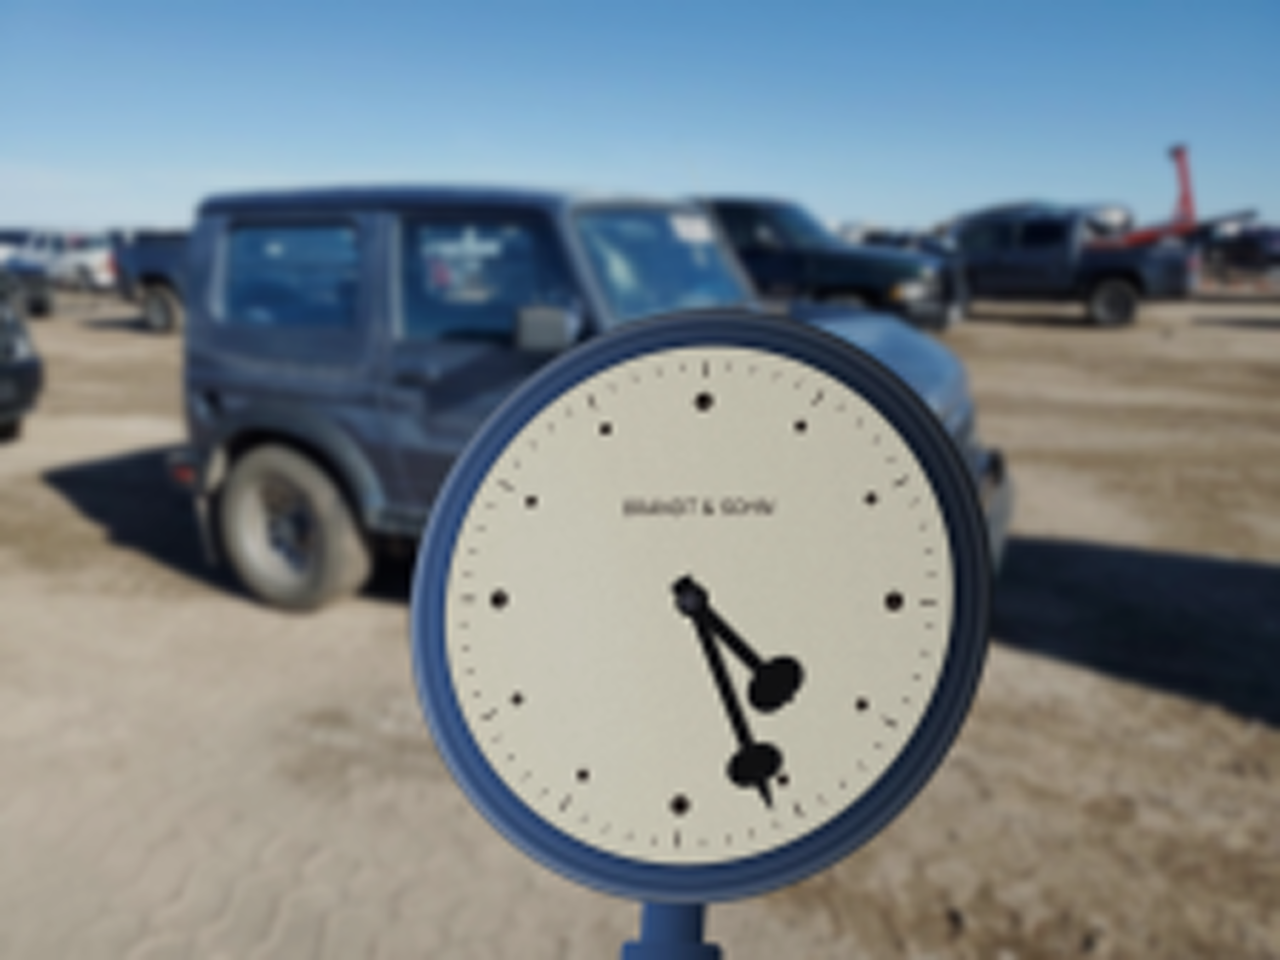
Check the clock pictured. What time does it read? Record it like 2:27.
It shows 4:26
